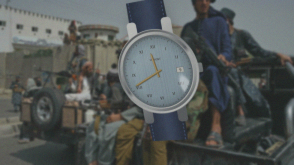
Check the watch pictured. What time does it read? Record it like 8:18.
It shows 11:41
